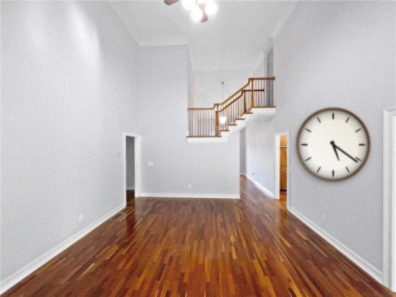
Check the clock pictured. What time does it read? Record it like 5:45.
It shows 5:21
